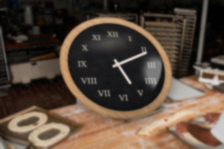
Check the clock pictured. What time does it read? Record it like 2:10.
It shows 5:11
